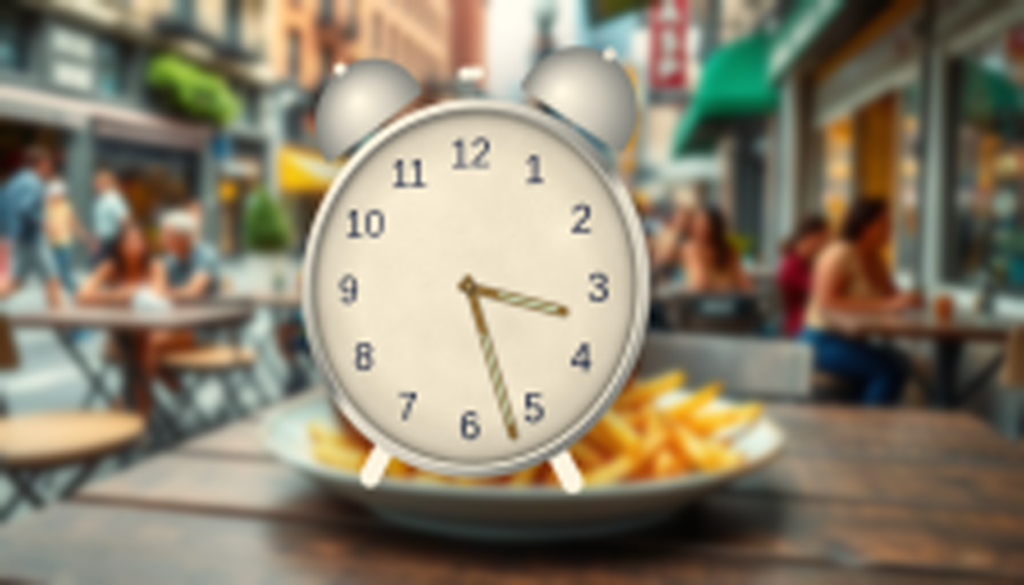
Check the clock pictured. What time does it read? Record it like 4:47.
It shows 3:27
